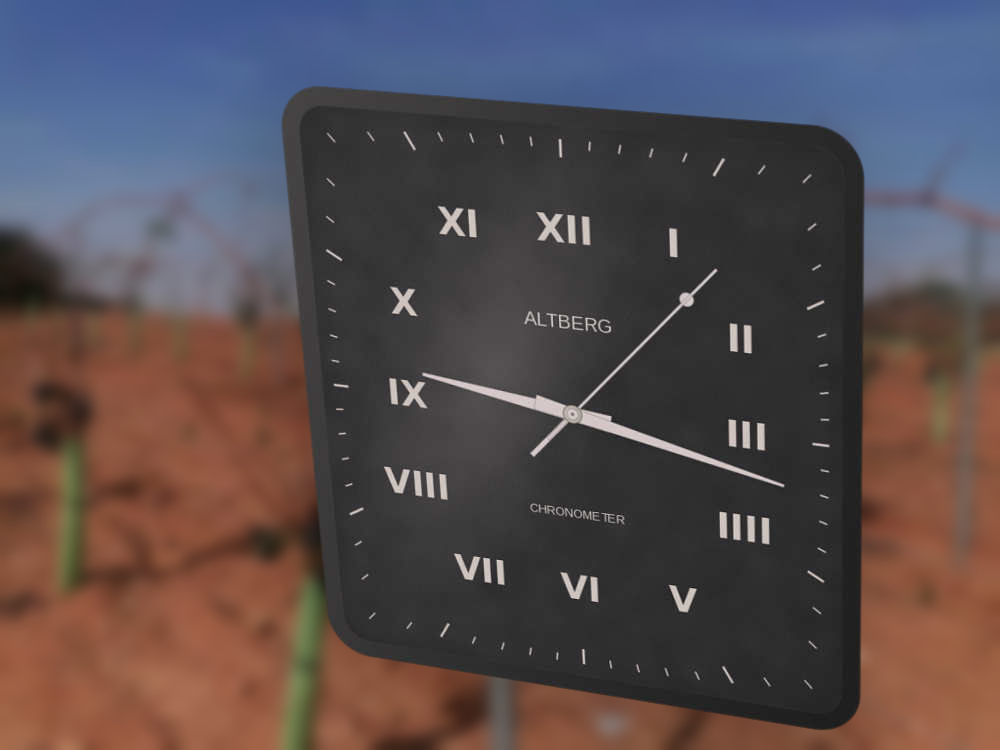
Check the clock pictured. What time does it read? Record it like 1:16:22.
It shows 9:17:07
